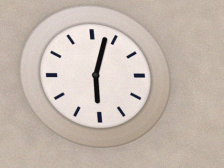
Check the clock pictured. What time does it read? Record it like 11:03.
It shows 6:03
